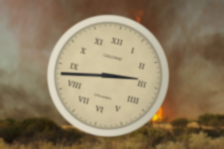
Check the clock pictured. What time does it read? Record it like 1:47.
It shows 2:43
